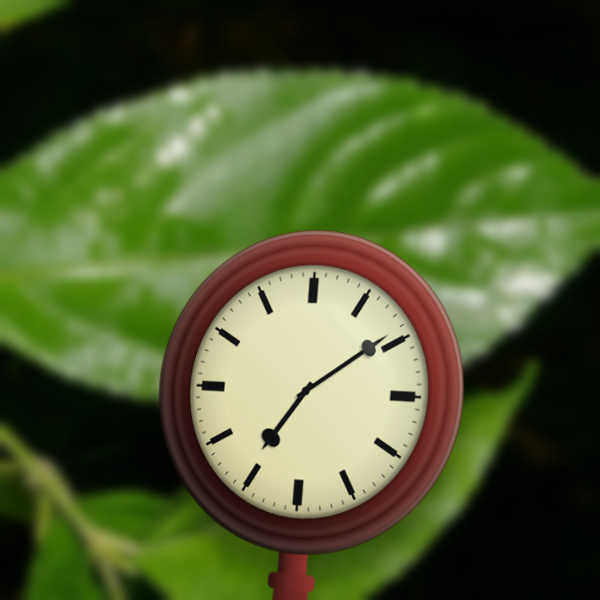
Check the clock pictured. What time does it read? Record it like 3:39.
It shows 7:09
